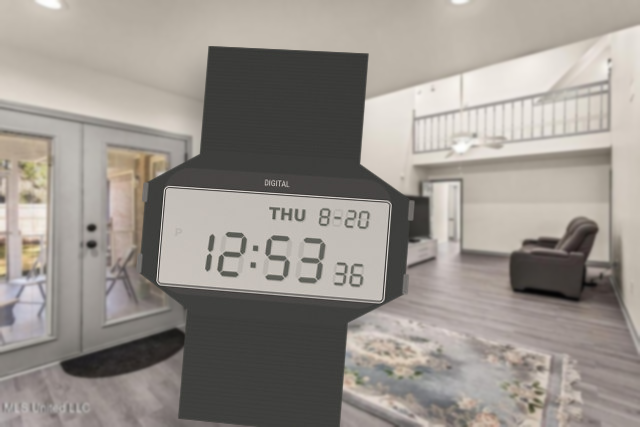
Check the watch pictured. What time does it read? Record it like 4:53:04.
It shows 12:53:36
